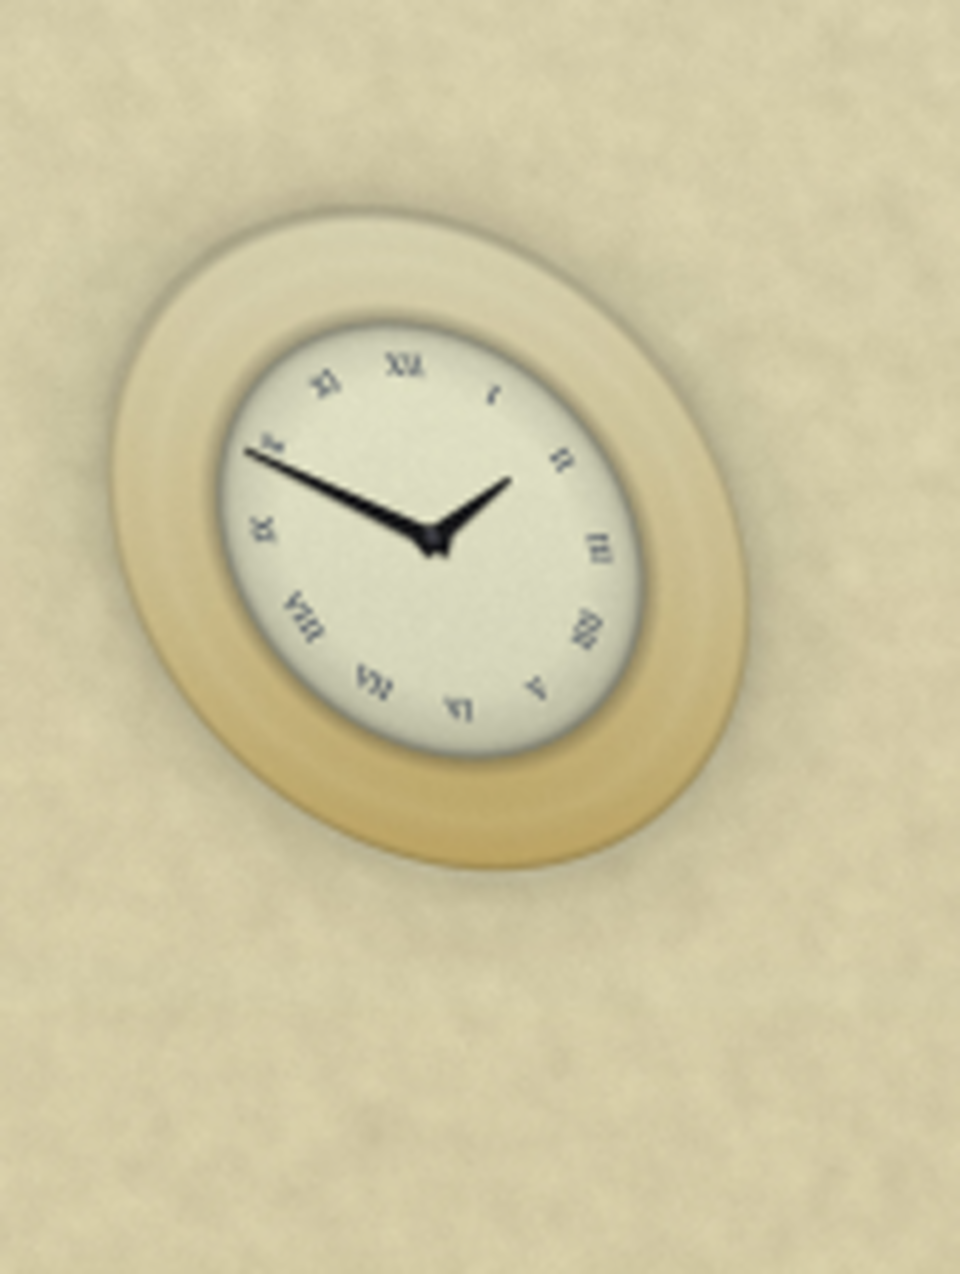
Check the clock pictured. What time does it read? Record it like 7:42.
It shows 1:49
